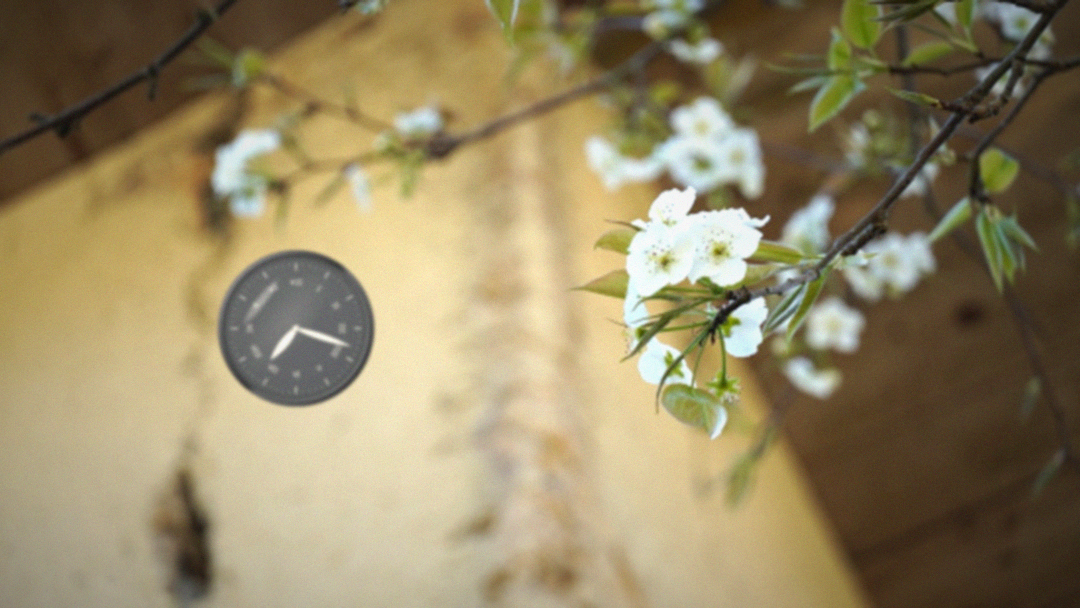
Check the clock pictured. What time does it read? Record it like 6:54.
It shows 7:18
